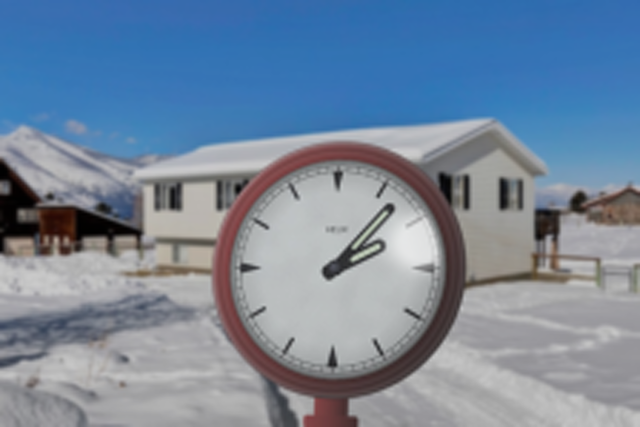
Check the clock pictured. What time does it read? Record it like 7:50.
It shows 2:07
